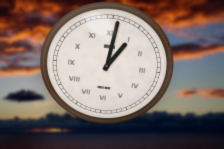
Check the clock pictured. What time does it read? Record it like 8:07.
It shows 1:01
